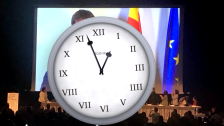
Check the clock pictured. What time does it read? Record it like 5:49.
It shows 12:57
